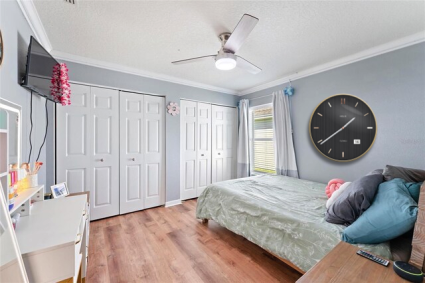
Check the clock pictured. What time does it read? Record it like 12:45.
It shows 1:39
